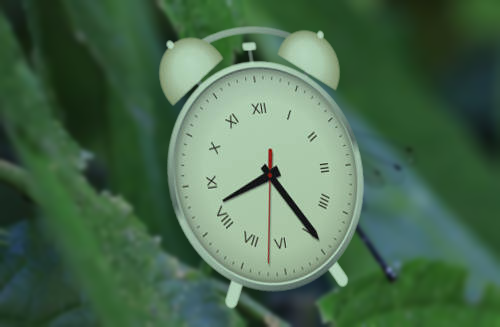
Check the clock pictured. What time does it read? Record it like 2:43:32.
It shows 8:24:32
